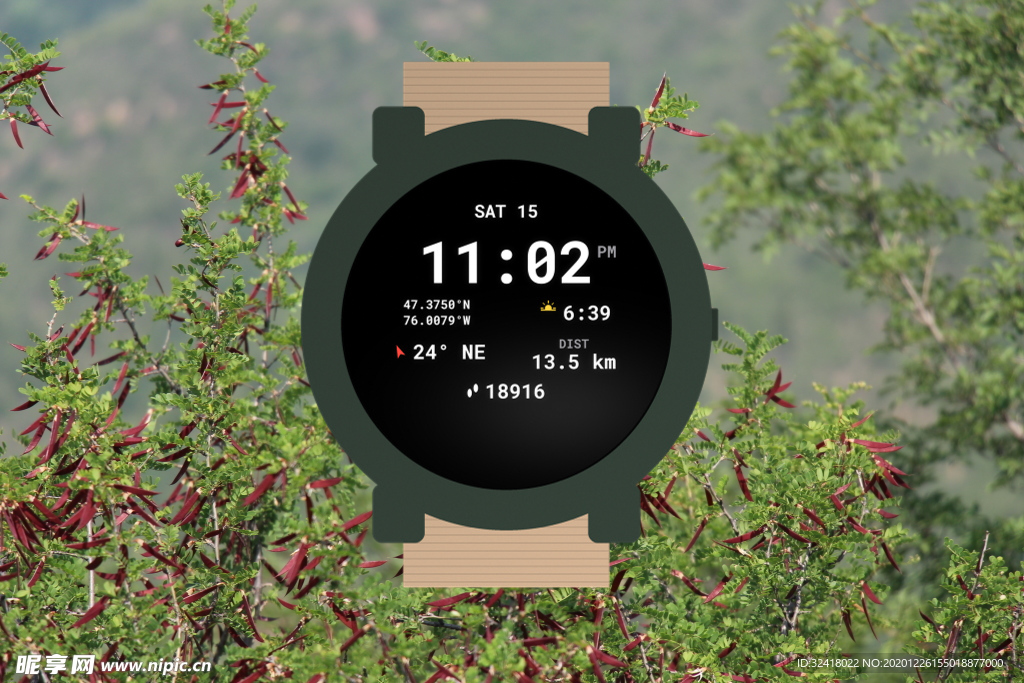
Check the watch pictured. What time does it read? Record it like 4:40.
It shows 11:02
